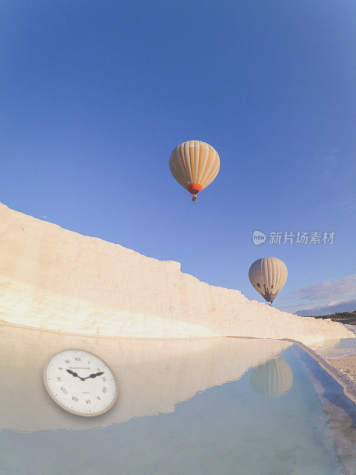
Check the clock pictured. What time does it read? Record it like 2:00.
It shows 10:12
